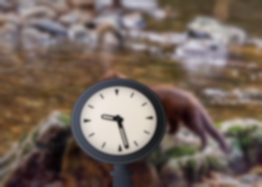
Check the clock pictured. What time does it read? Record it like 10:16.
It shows 9:28
